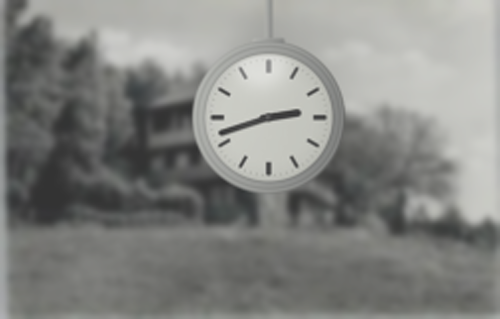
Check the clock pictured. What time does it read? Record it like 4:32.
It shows 2:42
